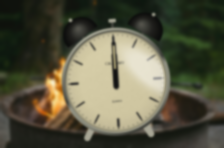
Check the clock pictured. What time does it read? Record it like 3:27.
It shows 12:00
